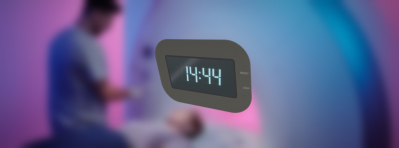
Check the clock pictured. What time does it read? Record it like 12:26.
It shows 14:44
